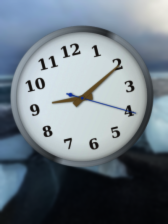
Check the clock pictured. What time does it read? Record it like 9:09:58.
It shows 9:10:20
